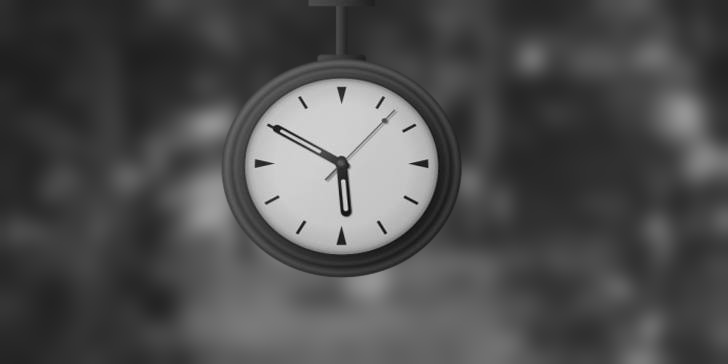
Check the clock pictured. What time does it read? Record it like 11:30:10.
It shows 5:50:07
